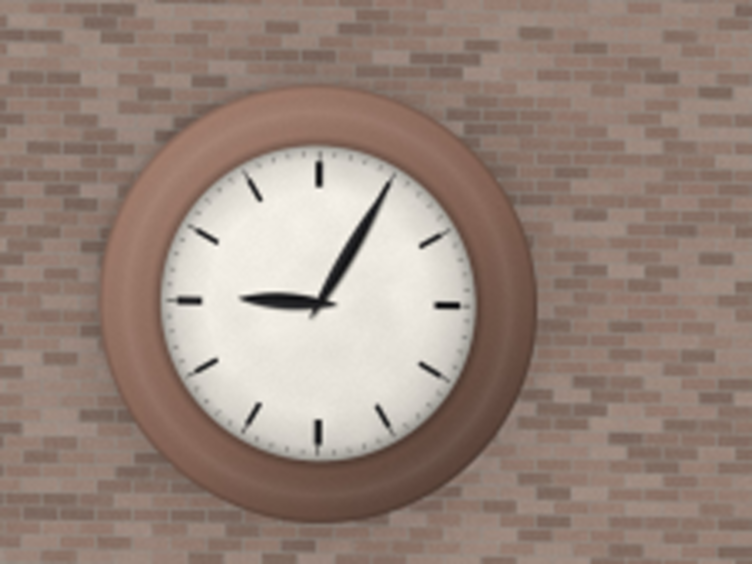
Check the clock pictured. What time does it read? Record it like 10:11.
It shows 9:05
